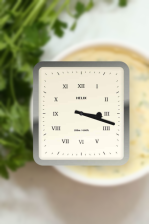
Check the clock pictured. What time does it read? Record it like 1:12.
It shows 3:18
